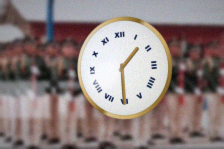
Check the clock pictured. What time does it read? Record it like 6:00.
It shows 1:30
